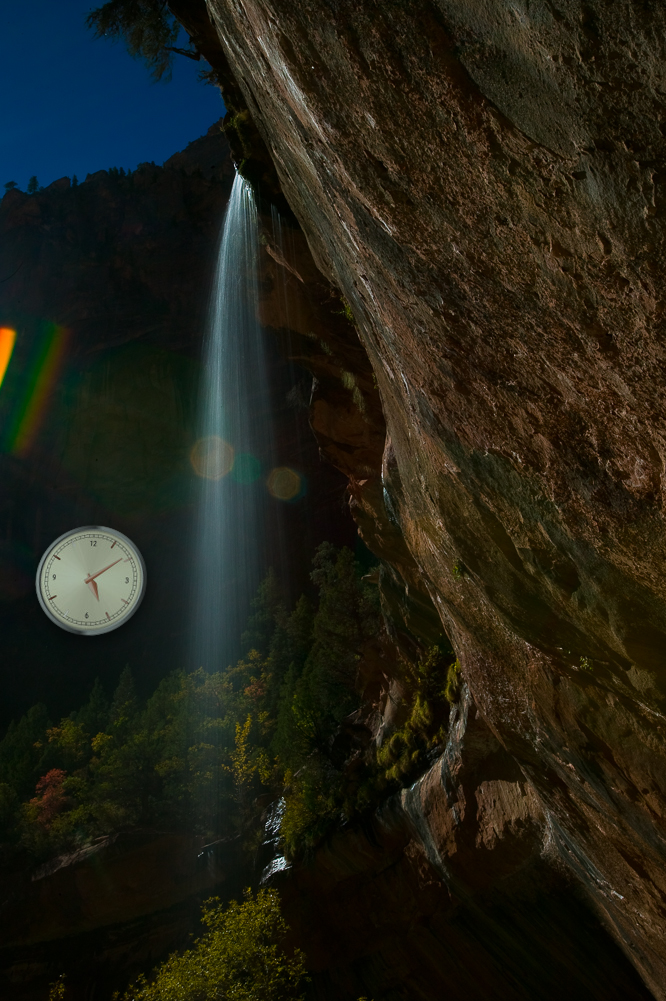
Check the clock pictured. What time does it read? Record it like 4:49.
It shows 5:09
